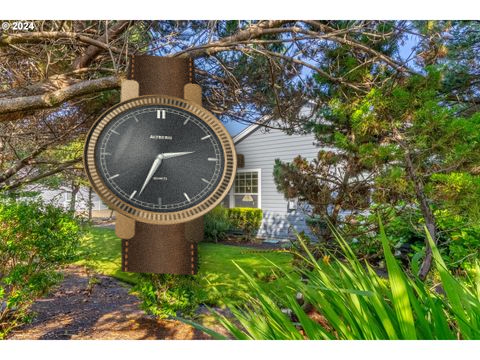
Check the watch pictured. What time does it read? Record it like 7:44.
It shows 2:34
